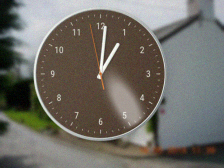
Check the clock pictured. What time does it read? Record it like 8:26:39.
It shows 1:00:58
